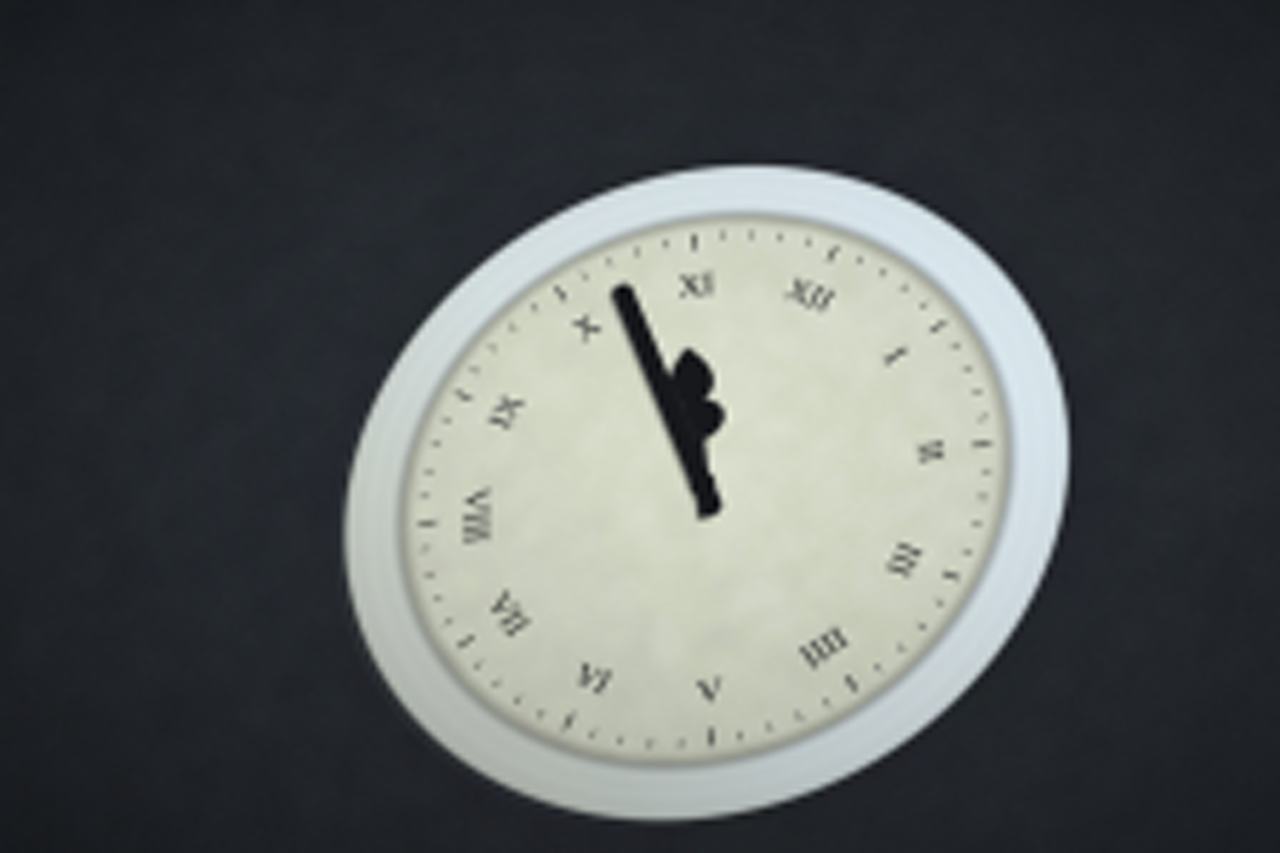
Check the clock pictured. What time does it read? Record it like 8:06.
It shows 10:52
